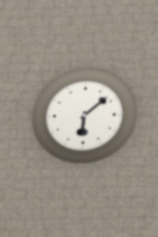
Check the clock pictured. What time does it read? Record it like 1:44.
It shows 6:08
